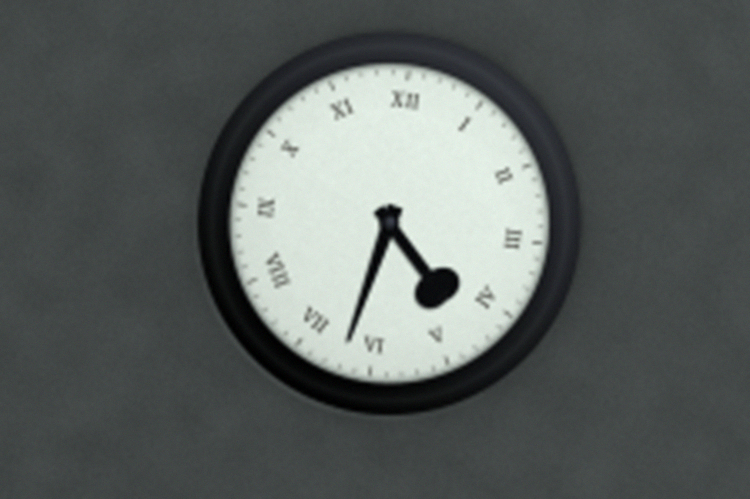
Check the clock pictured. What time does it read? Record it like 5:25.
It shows 4:32
